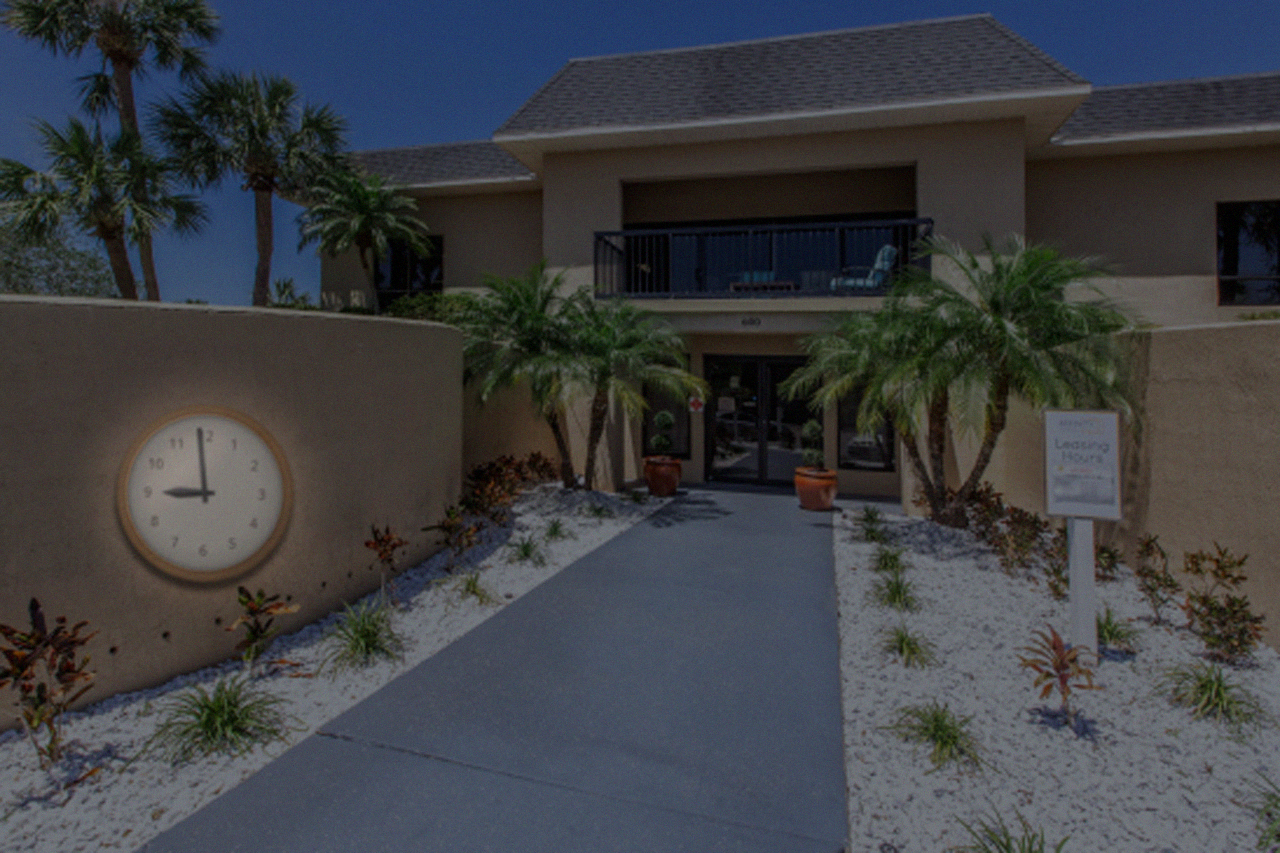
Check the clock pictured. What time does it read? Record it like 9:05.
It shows 8:59
